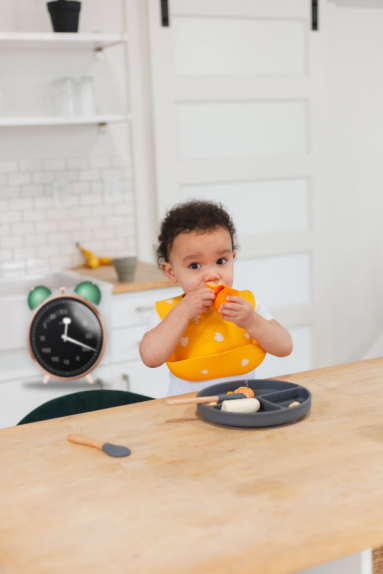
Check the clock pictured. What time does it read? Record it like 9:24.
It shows 12:19
